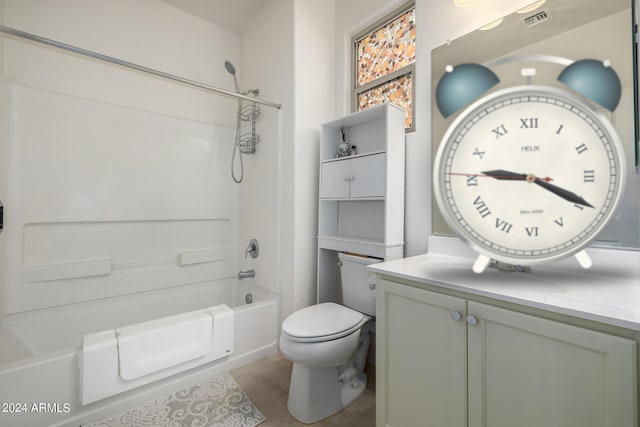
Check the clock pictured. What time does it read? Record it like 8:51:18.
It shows 9:19:46
